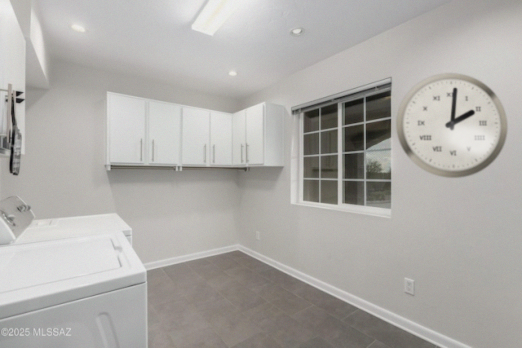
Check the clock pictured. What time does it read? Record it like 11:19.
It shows 2:01
